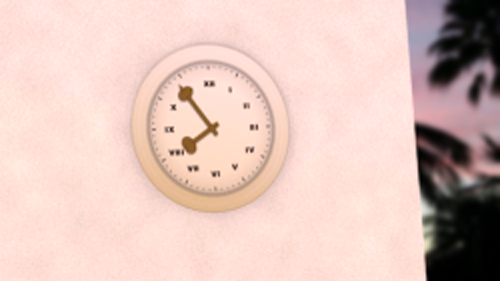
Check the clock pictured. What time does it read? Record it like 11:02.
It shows 7:54
